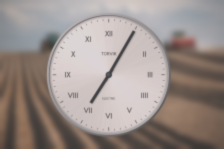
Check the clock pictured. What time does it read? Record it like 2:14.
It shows 7:05
